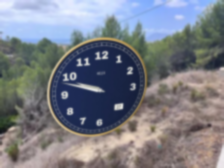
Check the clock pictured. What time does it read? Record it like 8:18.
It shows 9:48
